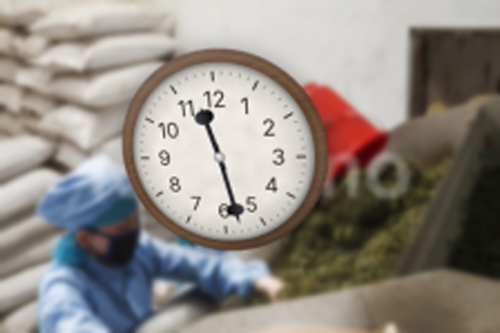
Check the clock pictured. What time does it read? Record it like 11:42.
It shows 11:28
